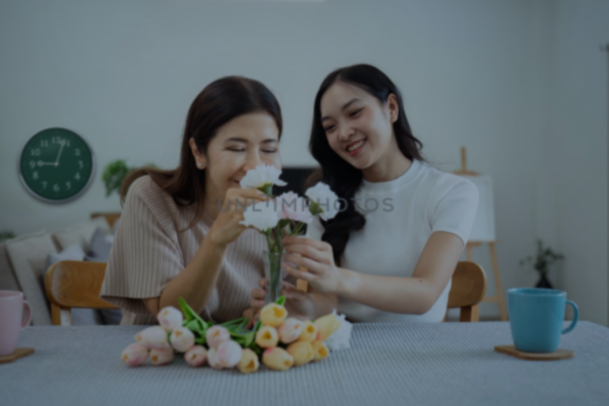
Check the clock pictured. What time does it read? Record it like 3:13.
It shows 9:03
